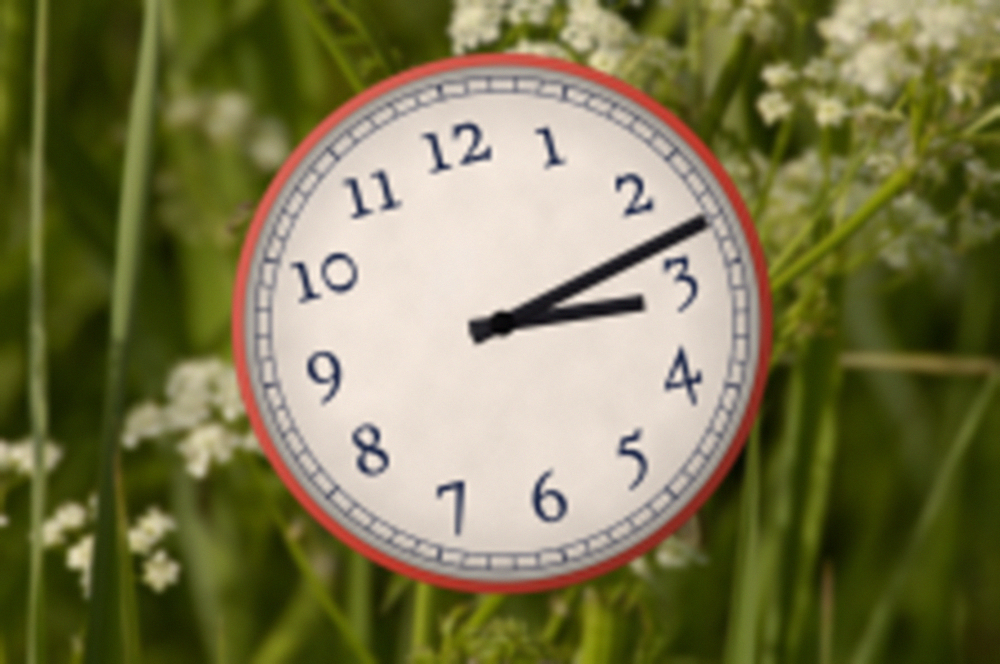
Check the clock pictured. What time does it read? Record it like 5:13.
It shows 3:13
